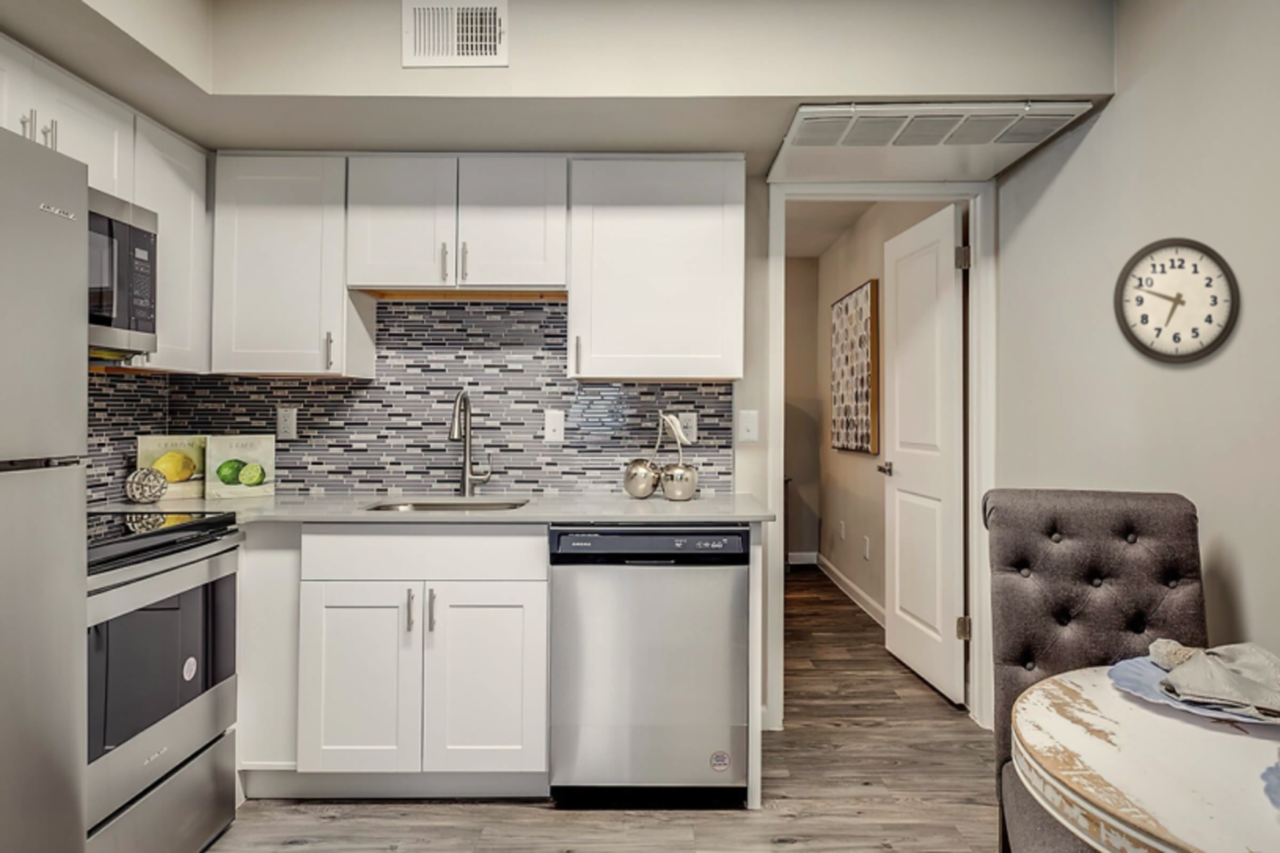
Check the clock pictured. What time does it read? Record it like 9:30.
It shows 6:48
